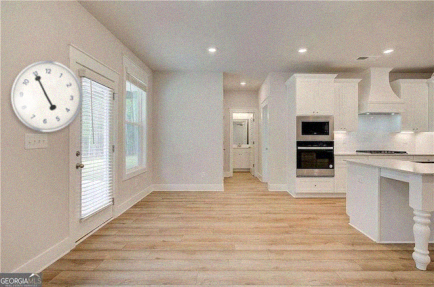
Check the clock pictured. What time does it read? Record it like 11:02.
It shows 4:55
